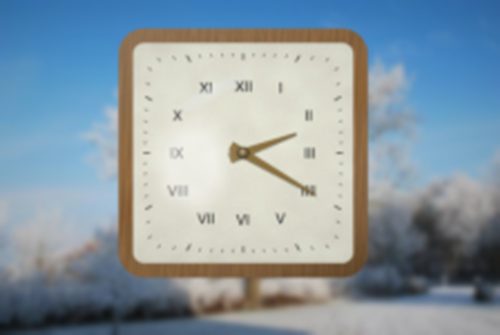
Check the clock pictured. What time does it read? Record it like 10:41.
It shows 2:20
